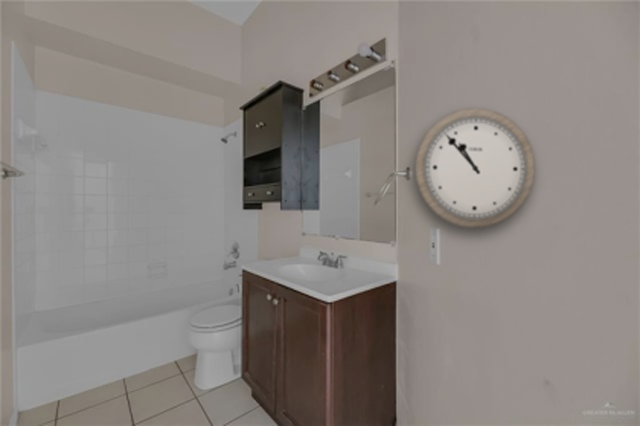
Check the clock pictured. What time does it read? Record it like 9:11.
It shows 10:53
